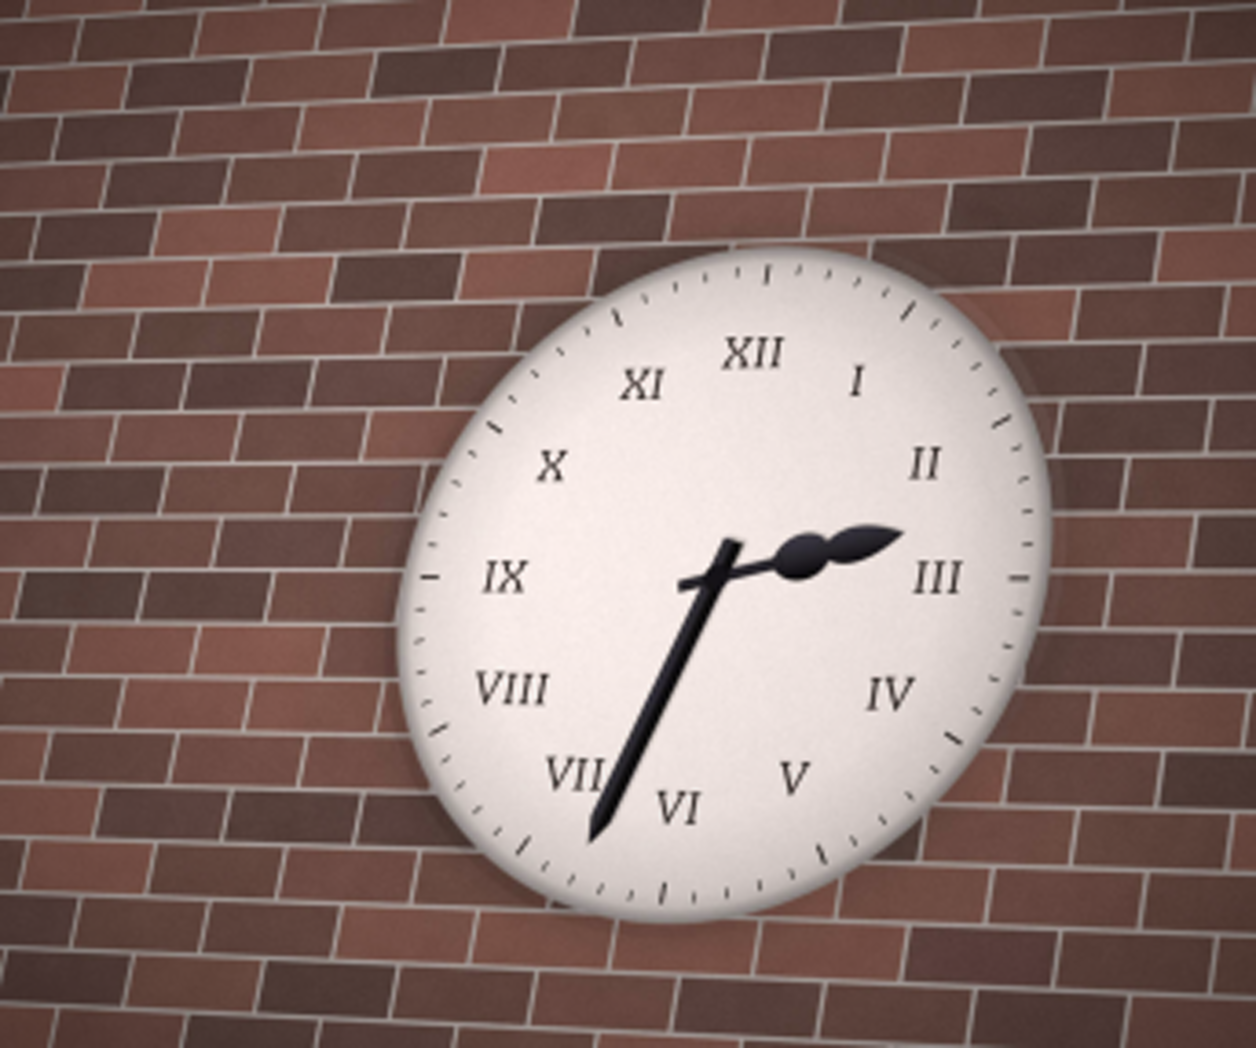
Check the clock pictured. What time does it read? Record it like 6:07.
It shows 2:33
